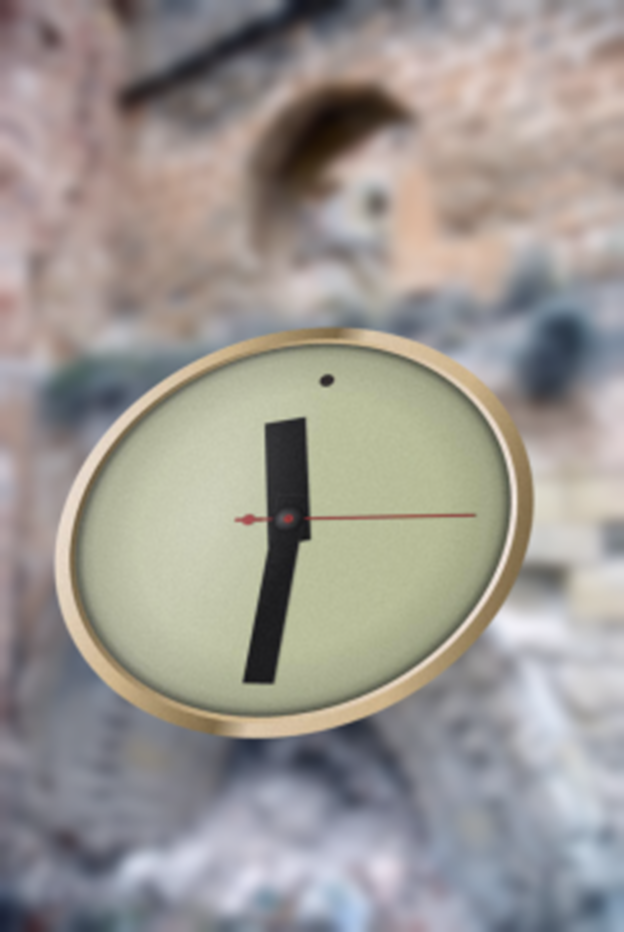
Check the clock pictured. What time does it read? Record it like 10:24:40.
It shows 11:29:14
